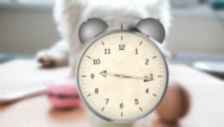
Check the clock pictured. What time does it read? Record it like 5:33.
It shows 9:16
